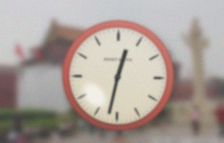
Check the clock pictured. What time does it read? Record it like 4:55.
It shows 12:32
